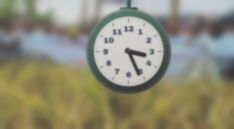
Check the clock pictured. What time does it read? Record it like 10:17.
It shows 3:26
